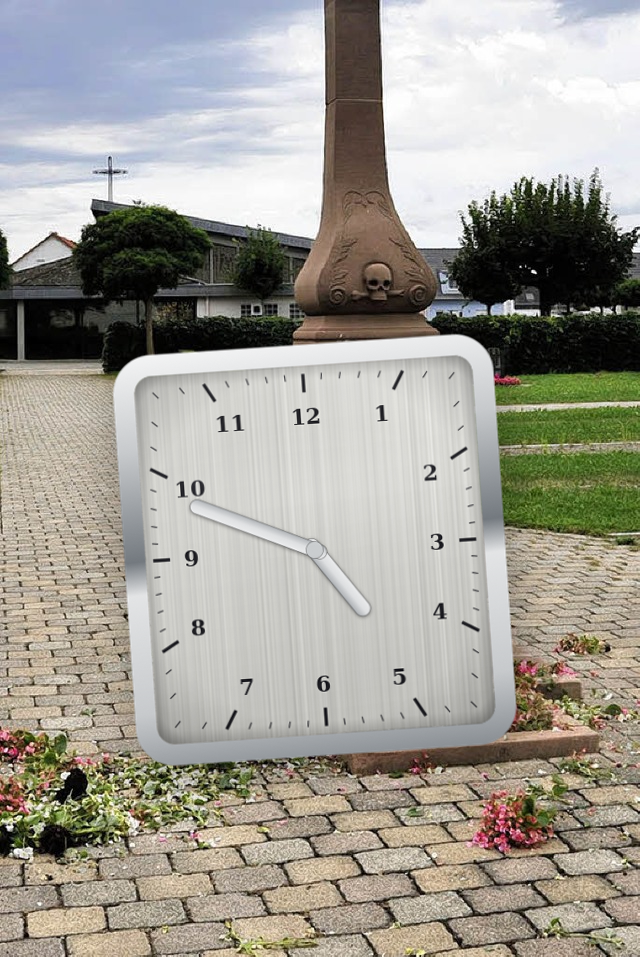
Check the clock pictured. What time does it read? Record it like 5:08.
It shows 4:49
